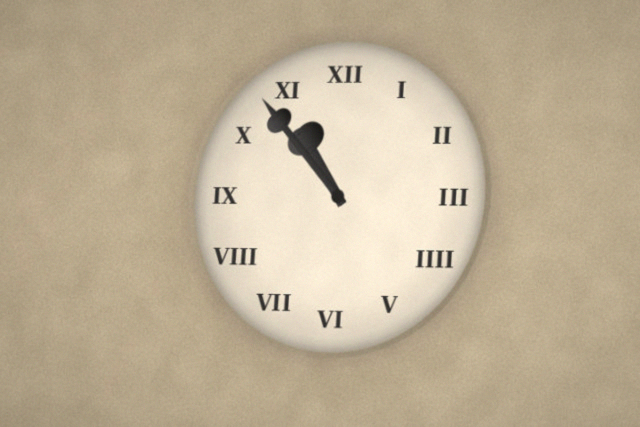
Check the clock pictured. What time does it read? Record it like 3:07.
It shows 10:53
